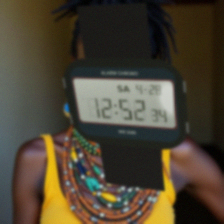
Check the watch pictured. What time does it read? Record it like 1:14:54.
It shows 12:52:34
